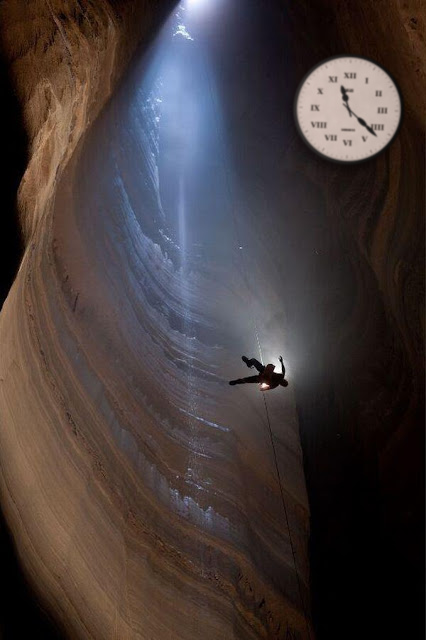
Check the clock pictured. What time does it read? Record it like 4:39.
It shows 11:22
